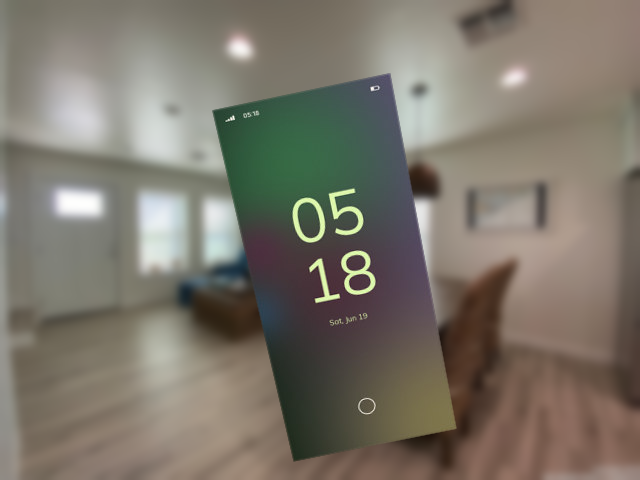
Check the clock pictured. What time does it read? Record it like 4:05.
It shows 5:18
